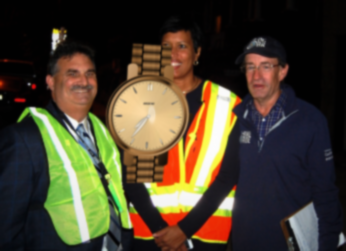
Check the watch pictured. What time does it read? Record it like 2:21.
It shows 7:36
